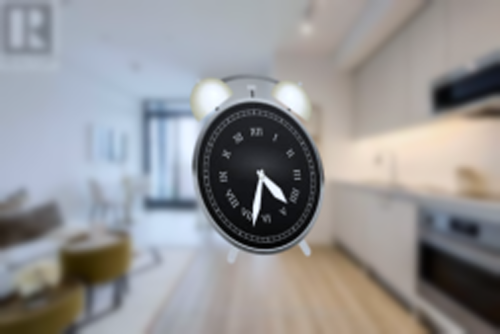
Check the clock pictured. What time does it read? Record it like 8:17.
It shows 4:33
